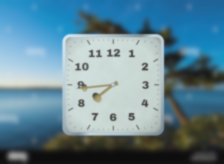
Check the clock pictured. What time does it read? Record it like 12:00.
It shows 7:44
